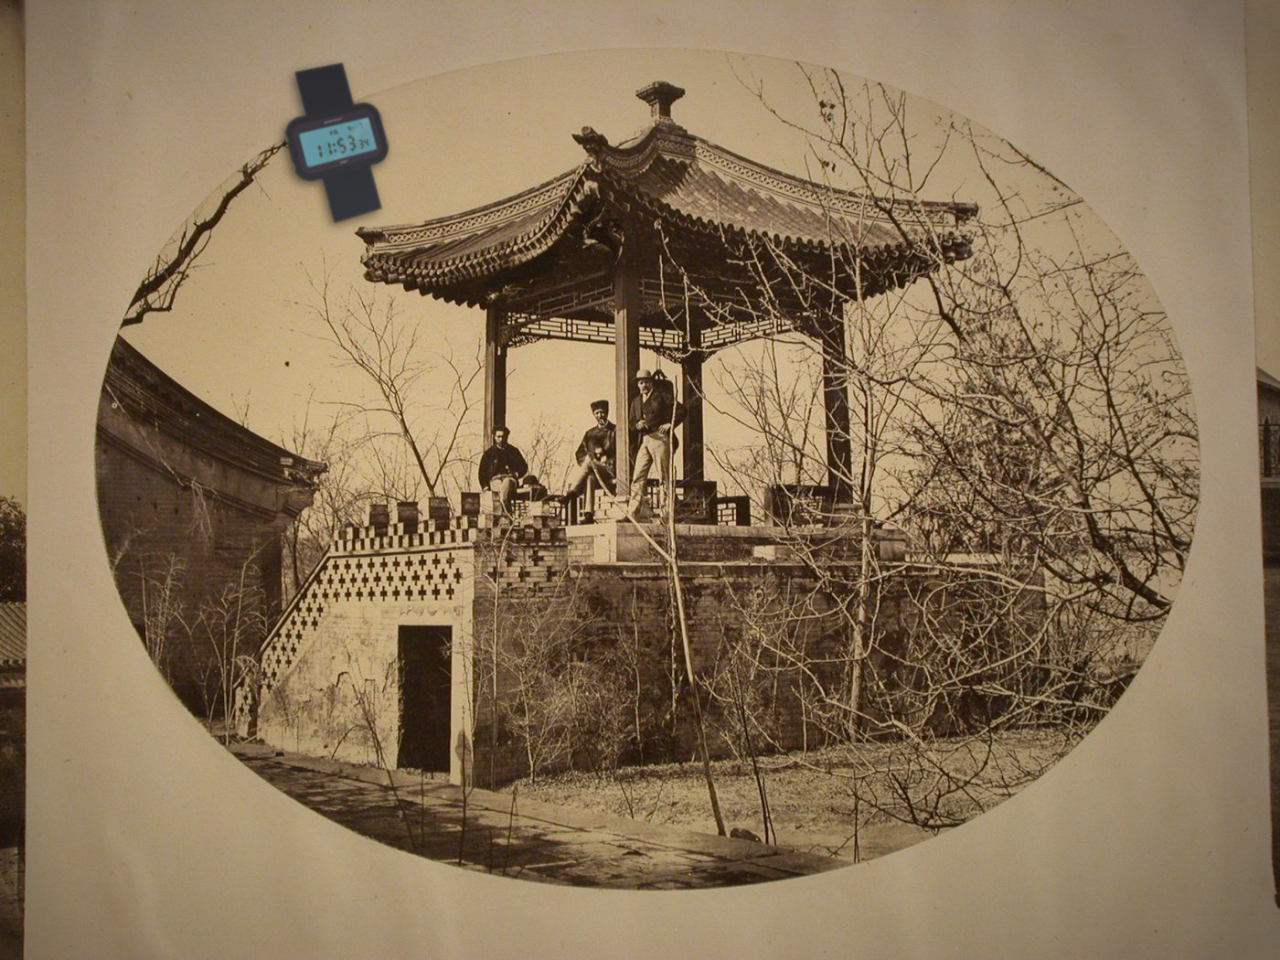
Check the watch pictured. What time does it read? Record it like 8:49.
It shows 11:53
